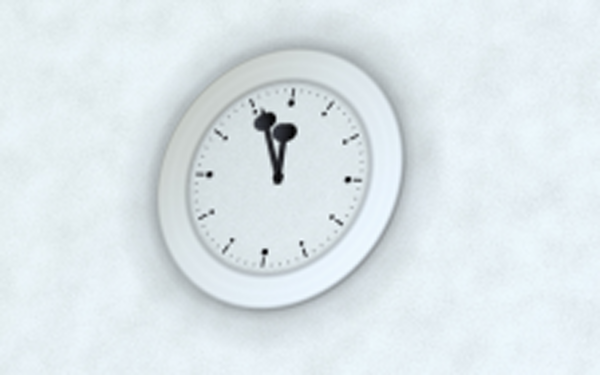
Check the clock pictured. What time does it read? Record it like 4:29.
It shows 11:56
